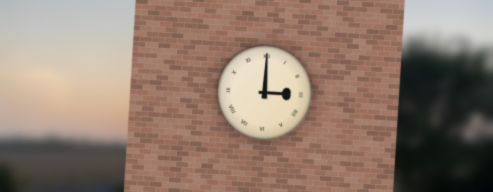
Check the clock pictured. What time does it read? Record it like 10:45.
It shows 3:00
